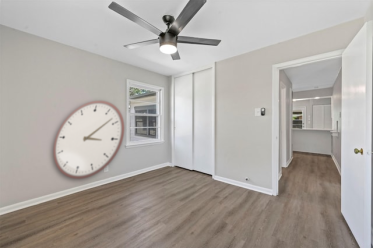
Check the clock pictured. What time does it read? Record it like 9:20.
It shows 3:08
